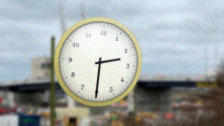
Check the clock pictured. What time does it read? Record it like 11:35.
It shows 2:30
